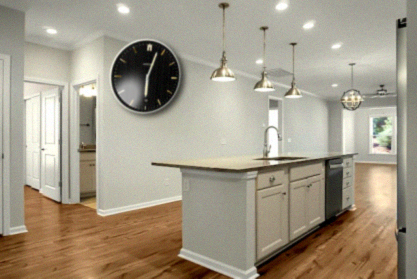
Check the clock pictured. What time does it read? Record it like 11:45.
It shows 6:03
